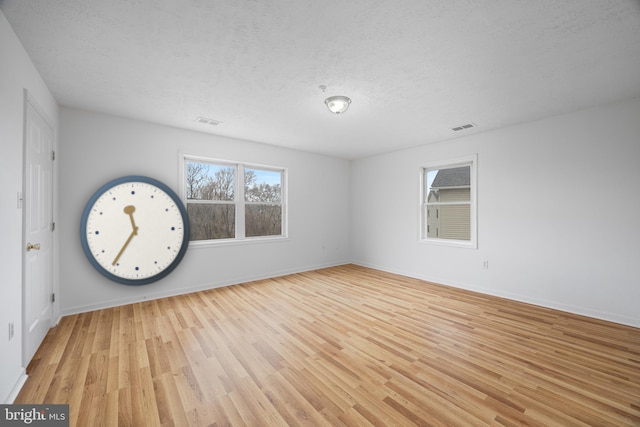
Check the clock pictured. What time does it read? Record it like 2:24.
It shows 11:36
